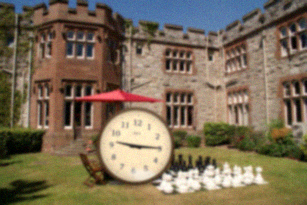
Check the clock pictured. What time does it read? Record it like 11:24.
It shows 9:15
